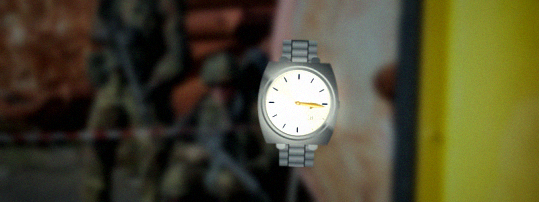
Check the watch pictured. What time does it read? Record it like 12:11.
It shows 3:16
